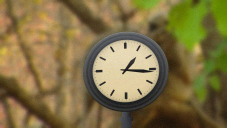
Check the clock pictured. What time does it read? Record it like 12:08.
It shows 1:16
